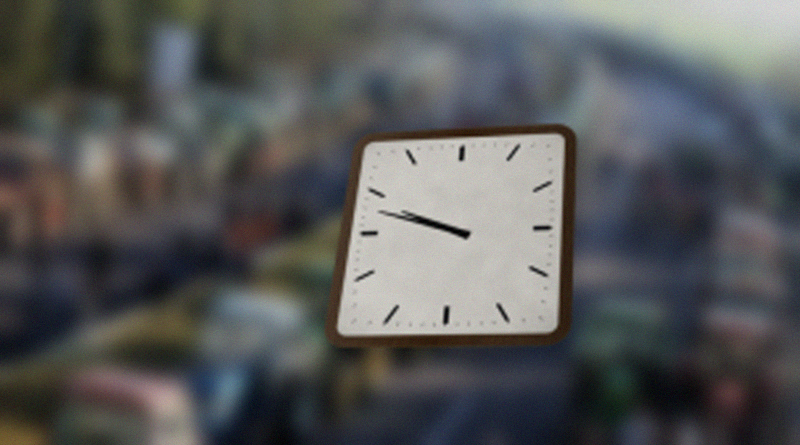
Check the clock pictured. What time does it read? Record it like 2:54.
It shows 9:48
